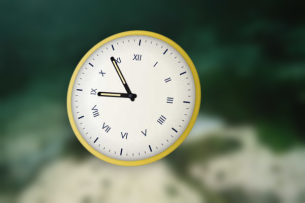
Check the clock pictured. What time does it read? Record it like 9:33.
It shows 8:54
